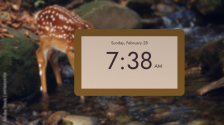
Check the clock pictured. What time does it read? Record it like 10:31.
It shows 7:38
